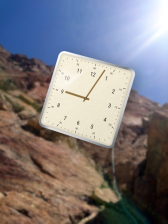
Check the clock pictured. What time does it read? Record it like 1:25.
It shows 9:03
